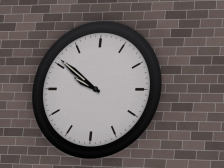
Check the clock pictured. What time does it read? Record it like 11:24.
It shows 9:51
